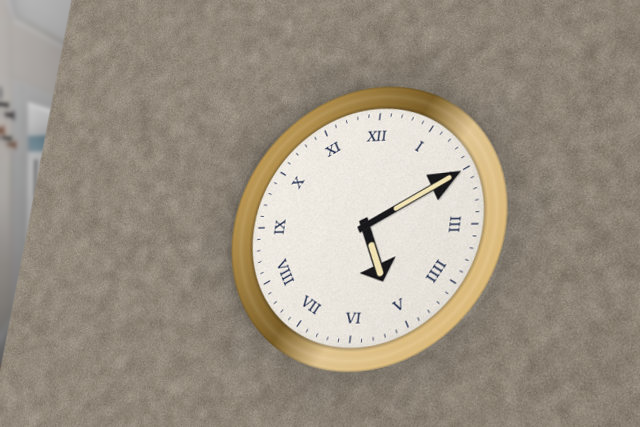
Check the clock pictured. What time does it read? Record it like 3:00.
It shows 5:10
